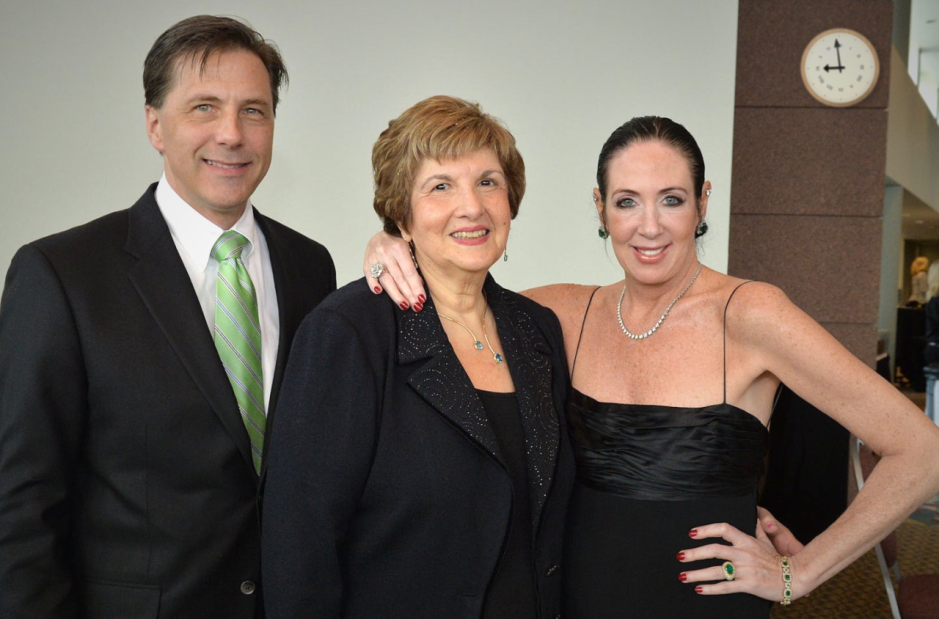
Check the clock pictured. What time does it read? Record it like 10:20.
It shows 8:59
